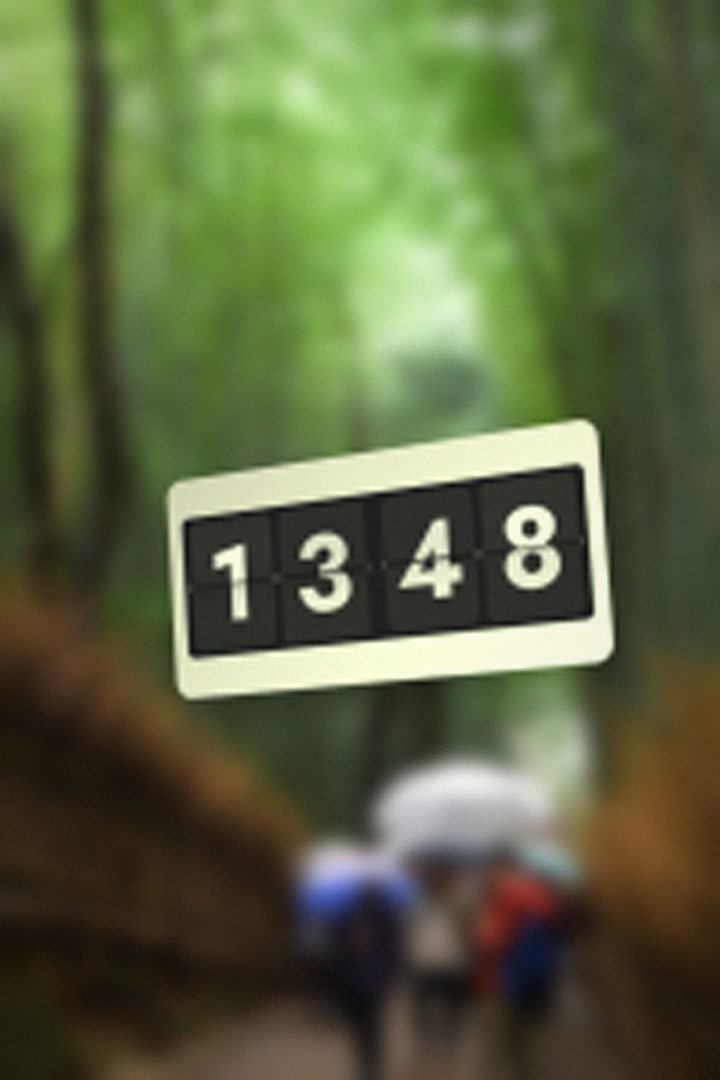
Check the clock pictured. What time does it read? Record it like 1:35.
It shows 13:48
